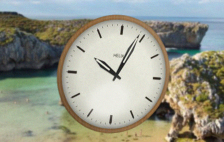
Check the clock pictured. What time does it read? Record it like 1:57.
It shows 10:04
